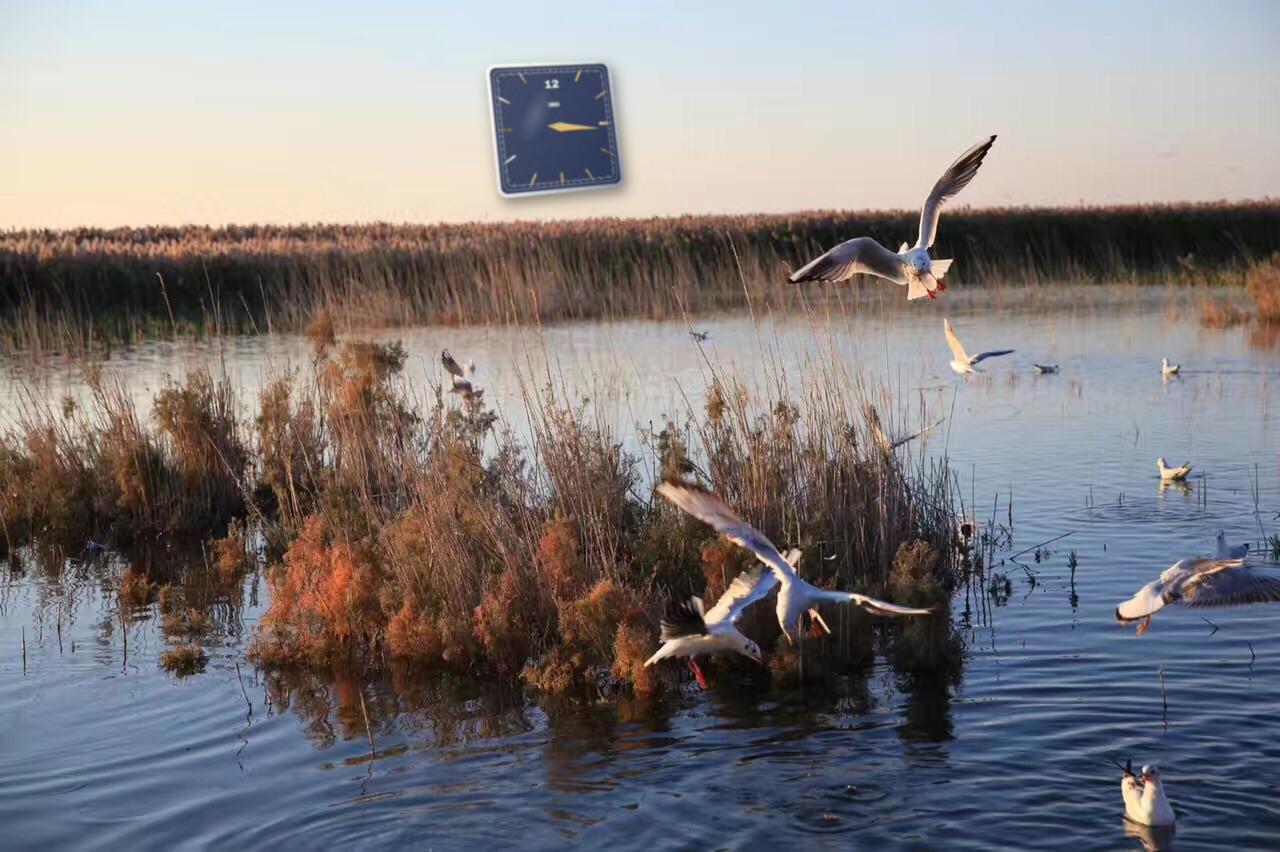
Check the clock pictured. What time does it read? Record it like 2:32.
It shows 3:16
